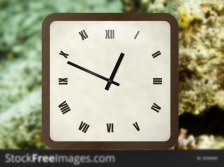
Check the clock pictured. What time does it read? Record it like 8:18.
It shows 12:49
